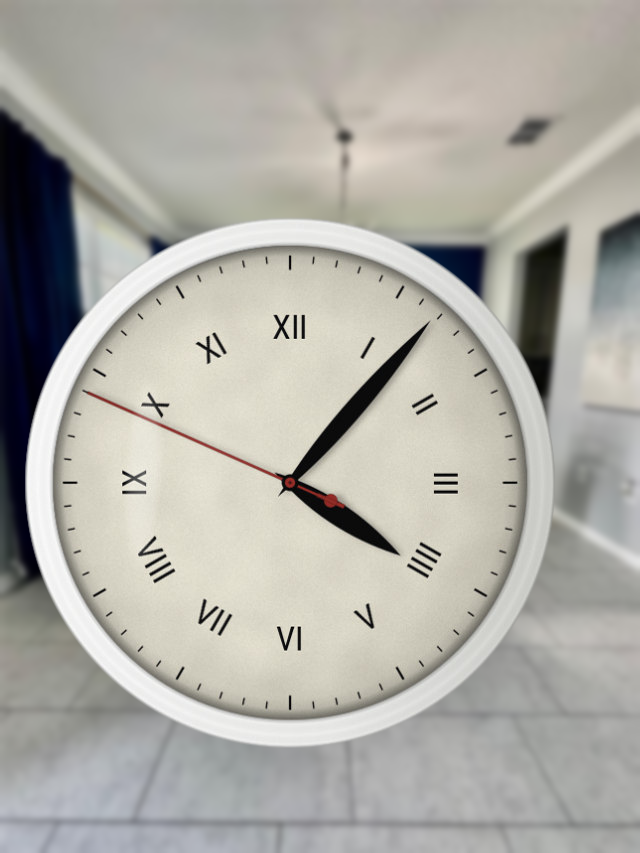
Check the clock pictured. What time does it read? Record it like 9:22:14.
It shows 4:06:49
